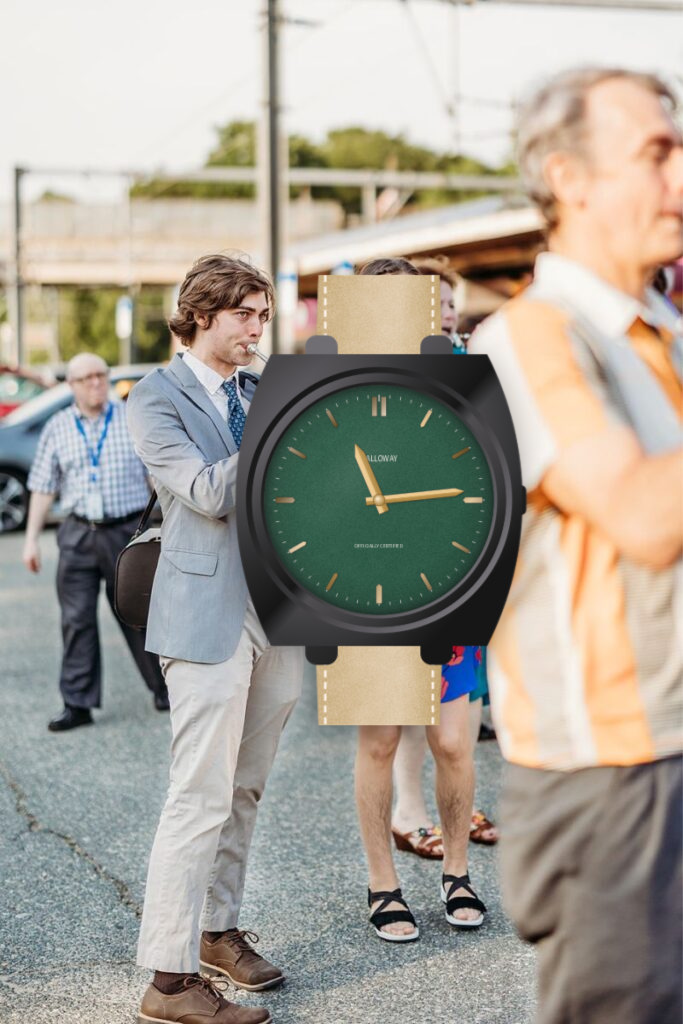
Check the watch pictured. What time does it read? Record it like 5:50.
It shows 11:14
